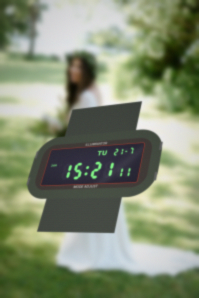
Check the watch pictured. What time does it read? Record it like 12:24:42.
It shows 15:21:11
